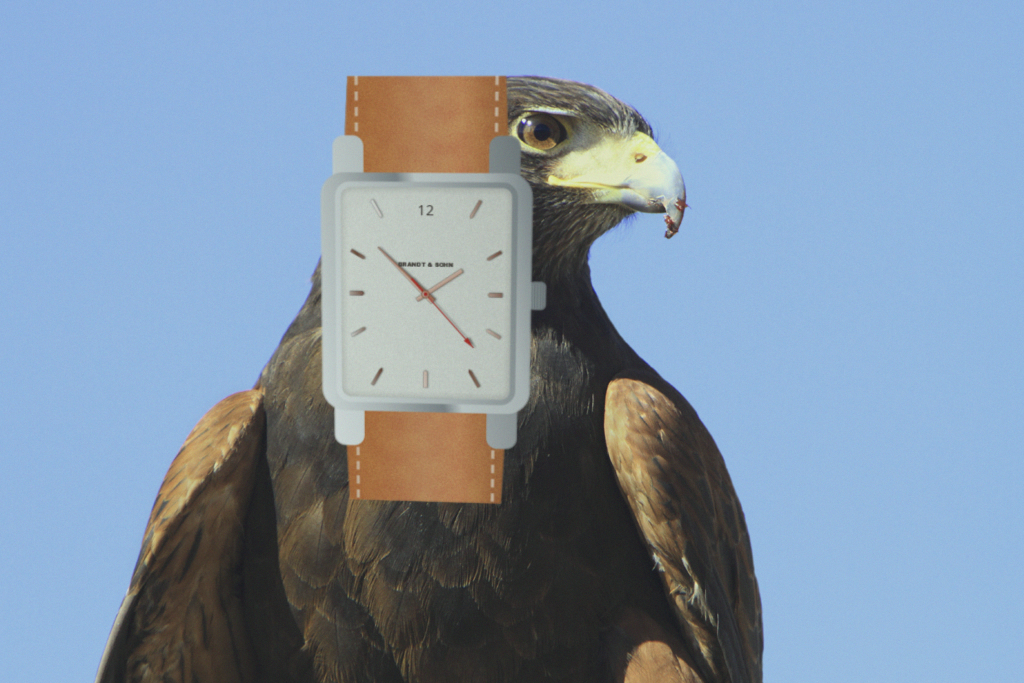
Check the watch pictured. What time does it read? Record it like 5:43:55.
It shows 1:52:23
